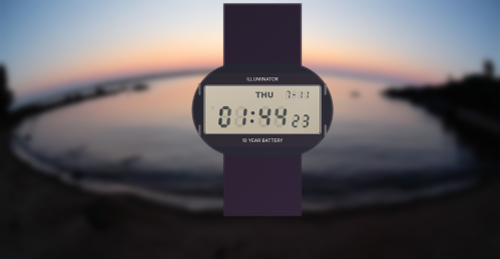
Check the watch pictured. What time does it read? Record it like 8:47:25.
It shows 1:44:23
